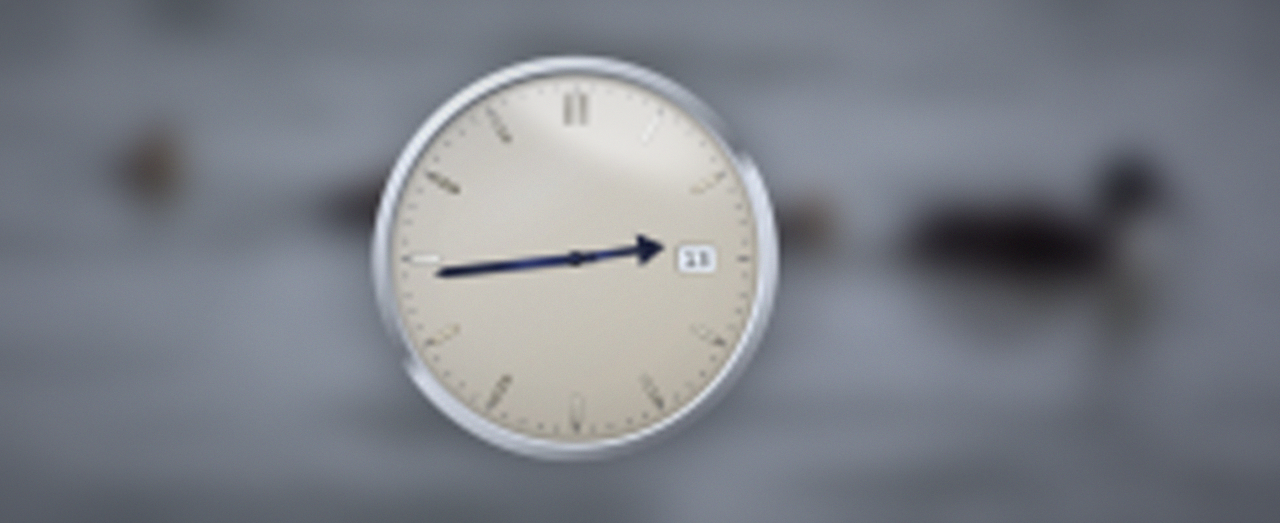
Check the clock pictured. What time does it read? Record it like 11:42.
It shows 2:44
